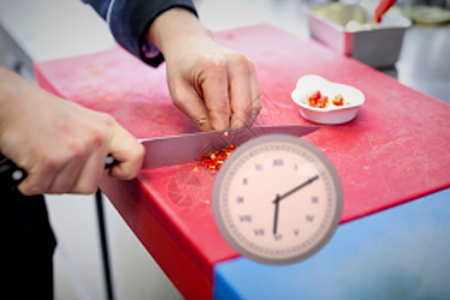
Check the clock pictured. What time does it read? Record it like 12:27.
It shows 6:10
